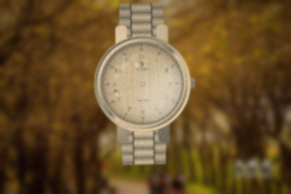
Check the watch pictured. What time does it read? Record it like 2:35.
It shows 11:42
